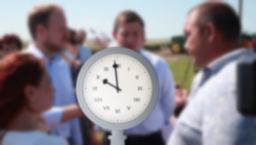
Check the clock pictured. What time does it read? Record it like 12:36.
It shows 9:59
